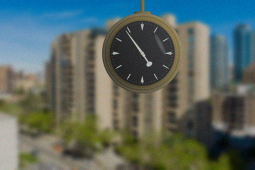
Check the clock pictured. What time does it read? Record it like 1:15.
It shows 4:54
